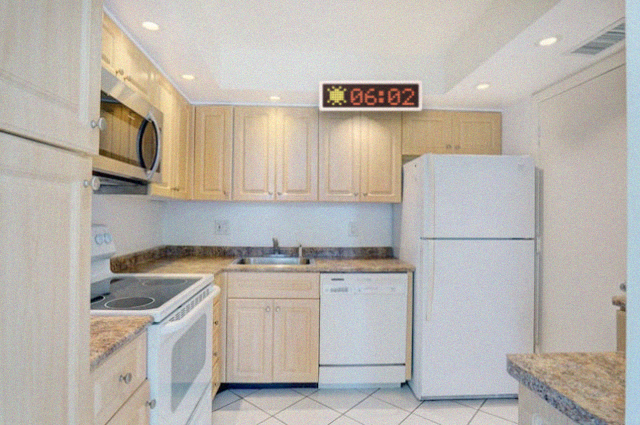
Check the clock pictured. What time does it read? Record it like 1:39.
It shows 6:02
